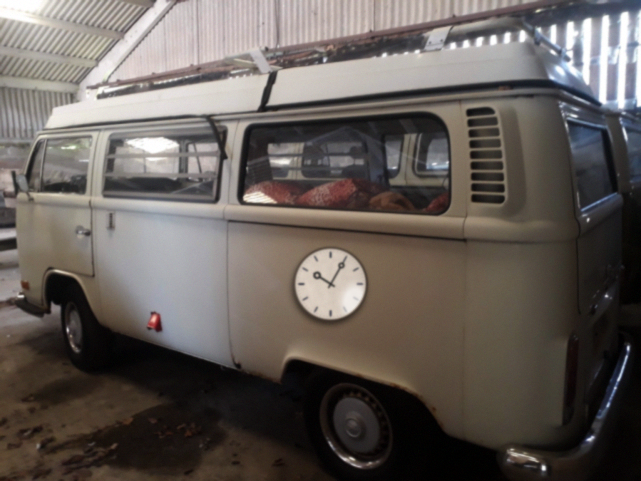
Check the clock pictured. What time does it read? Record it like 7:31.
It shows 10:05
